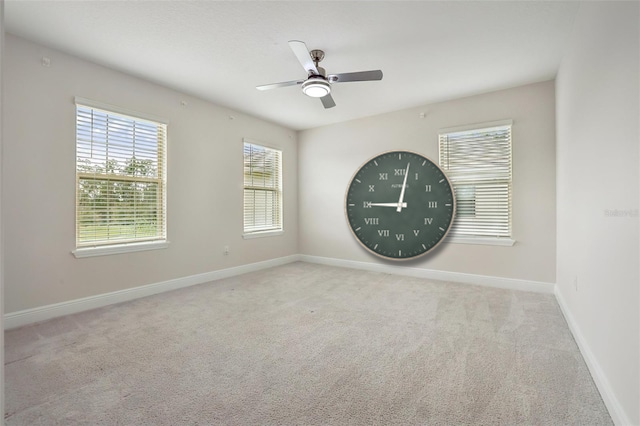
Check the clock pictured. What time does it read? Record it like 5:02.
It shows 9:02
